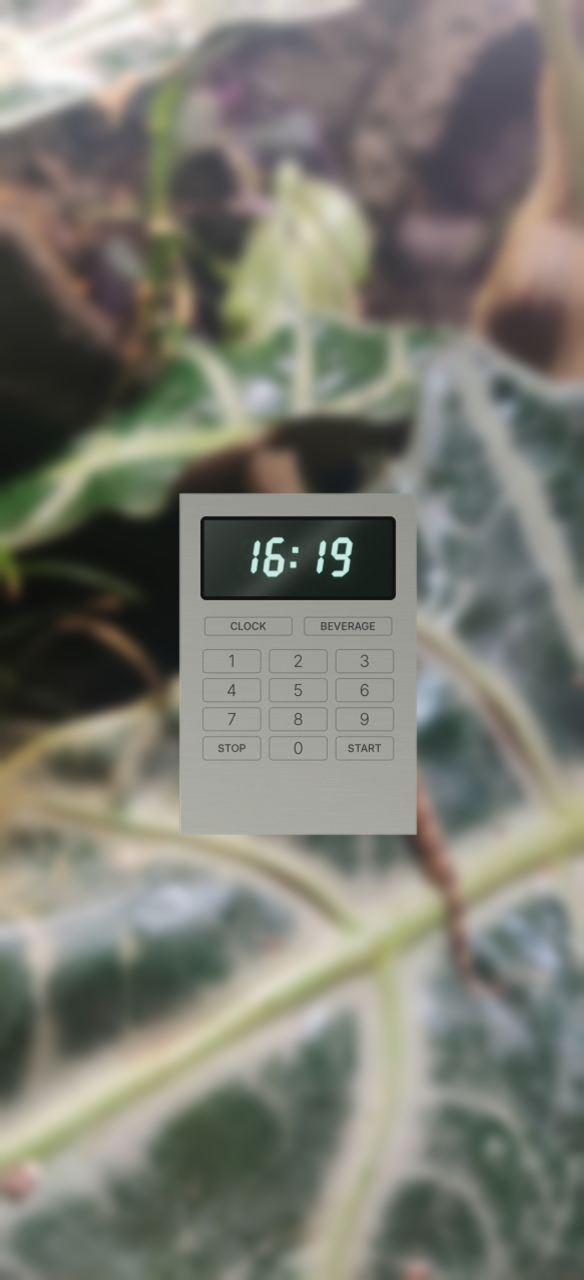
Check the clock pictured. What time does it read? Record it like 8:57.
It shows 16:19
